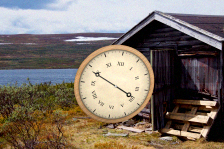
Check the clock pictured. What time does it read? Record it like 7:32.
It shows 3:49
